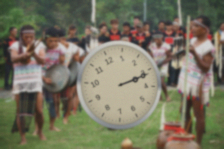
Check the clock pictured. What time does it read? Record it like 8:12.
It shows 3:16
